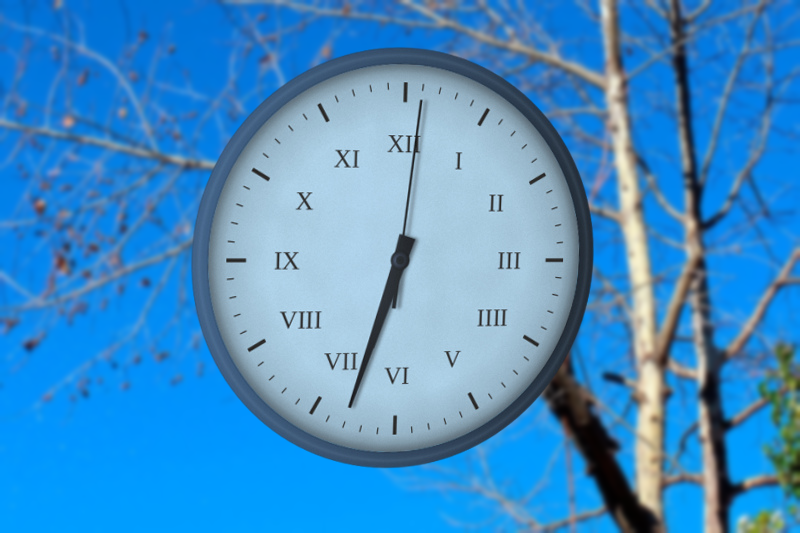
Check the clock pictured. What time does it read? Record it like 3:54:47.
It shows 6:33:01
